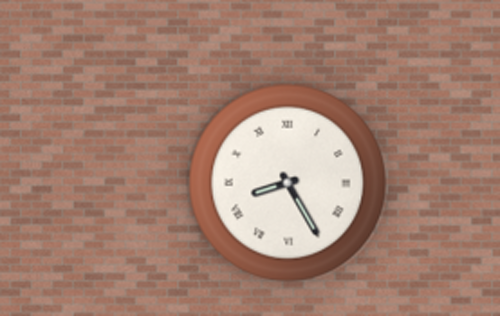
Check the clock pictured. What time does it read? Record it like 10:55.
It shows 8:25
